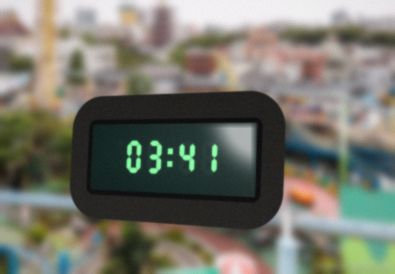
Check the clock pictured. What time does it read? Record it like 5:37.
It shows 3:41
